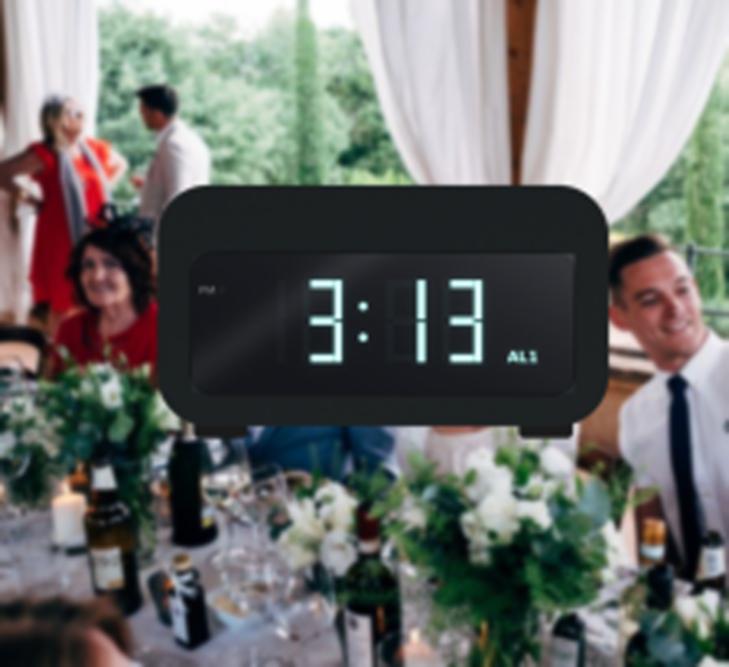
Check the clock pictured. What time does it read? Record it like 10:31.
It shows 3:13
